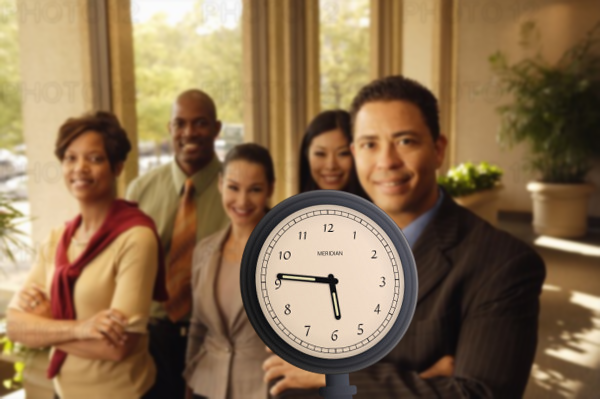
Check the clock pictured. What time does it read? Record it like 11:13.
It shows 5:46
